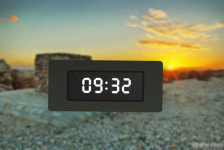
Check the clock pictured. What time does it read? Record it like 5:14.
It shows 9:32
